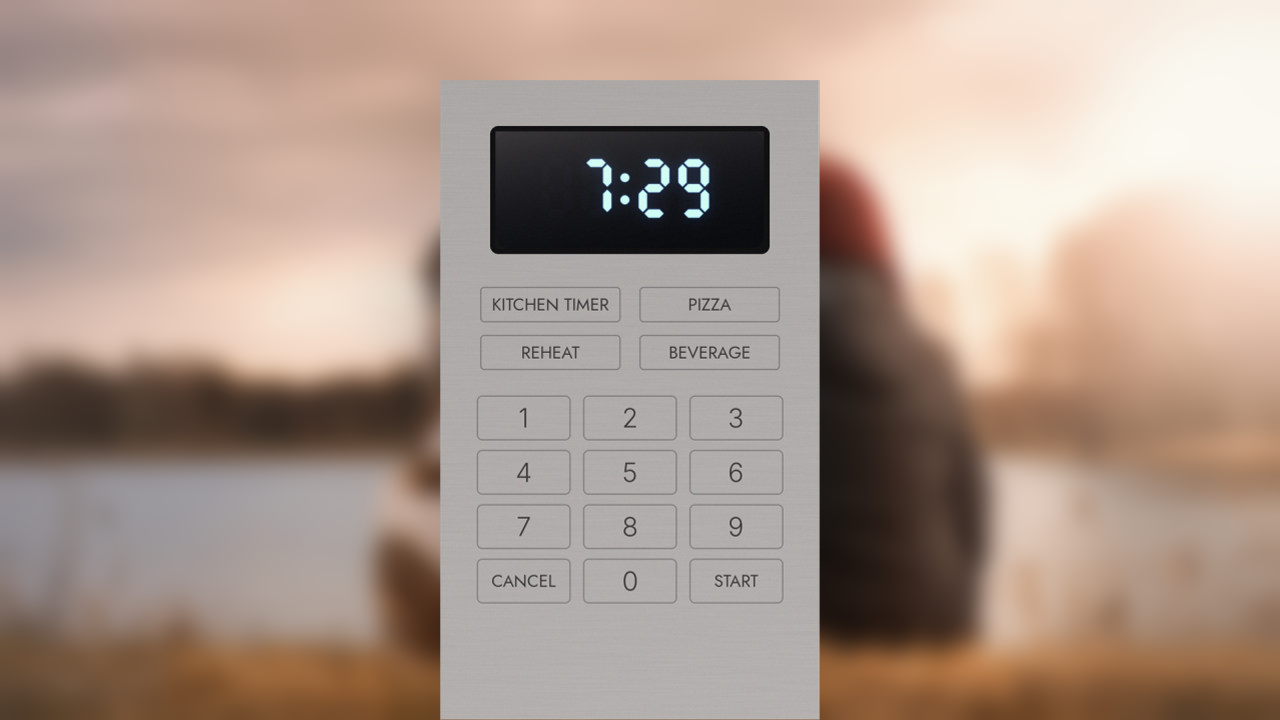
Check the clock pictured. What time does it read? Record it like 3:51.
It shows 7:29
